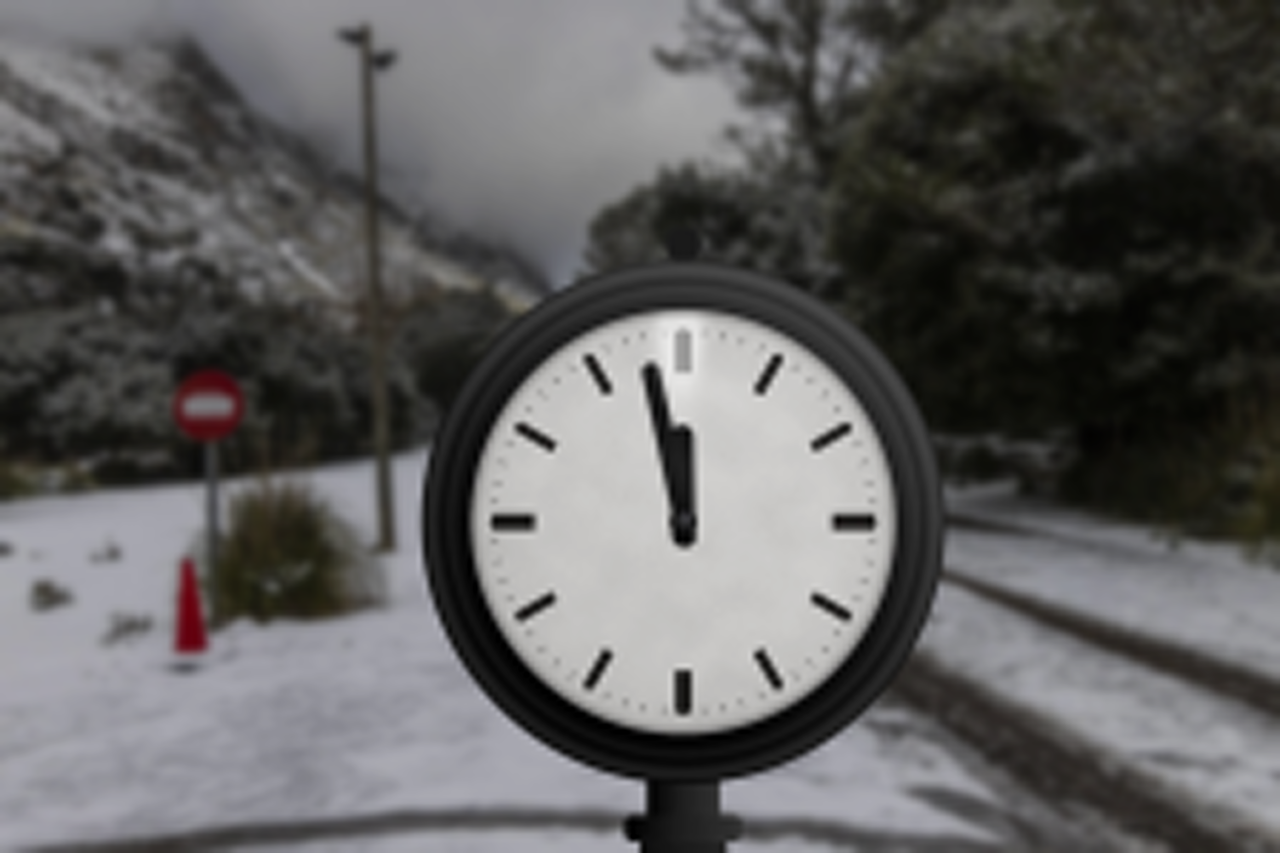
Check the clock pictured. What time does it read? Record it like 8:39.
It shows 11:58
